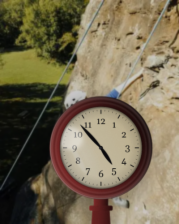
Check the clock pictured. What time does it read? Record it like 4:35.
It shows 4:53
